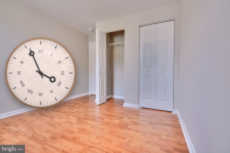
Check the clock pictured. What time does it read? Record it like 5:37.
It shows 3:56
